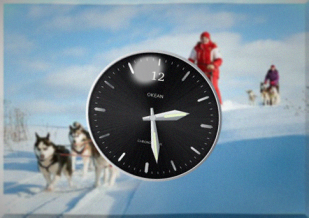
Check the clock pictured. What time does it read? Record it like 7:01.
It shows 2:28
